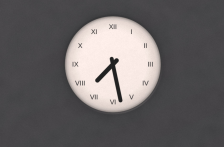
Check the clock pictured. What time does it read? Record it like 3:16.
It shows 7:28
